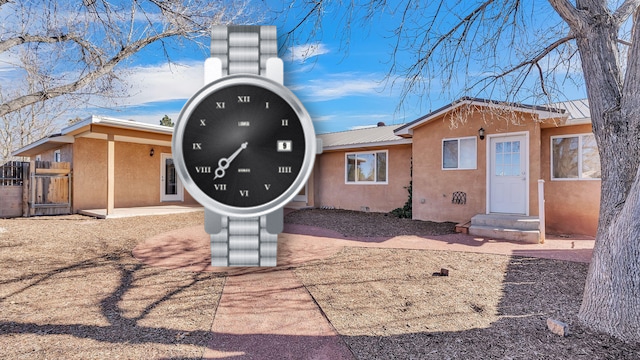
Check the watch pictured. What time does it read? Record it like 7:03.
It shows 7:37
